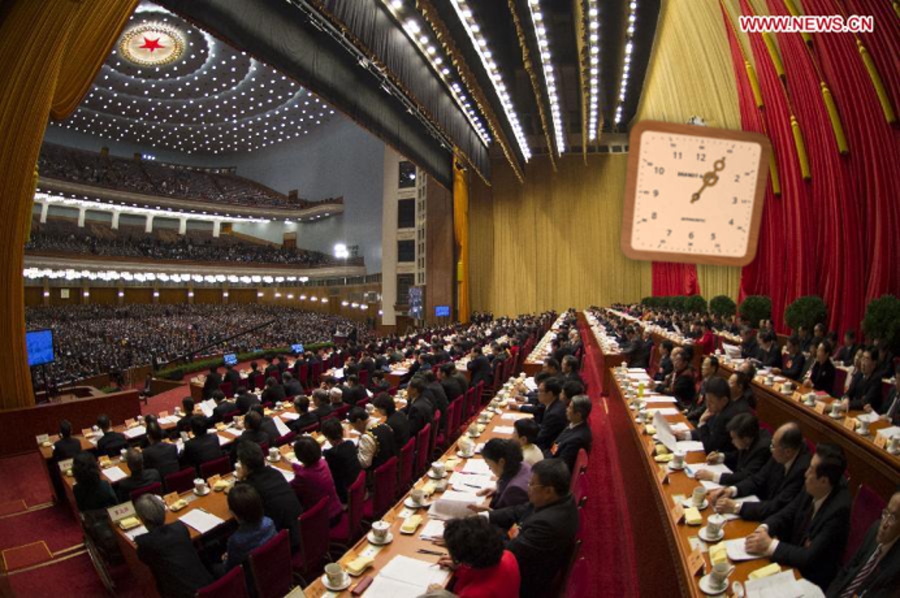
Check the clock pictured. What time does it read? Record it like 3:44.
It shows 1:05
